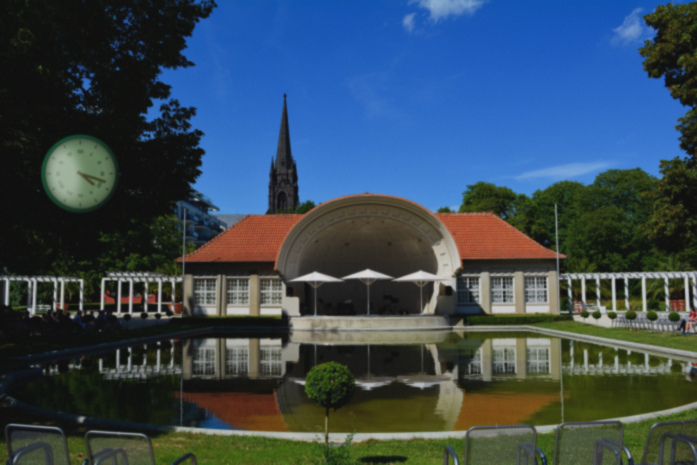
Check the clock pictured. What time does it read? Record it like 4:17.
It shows 4:18
